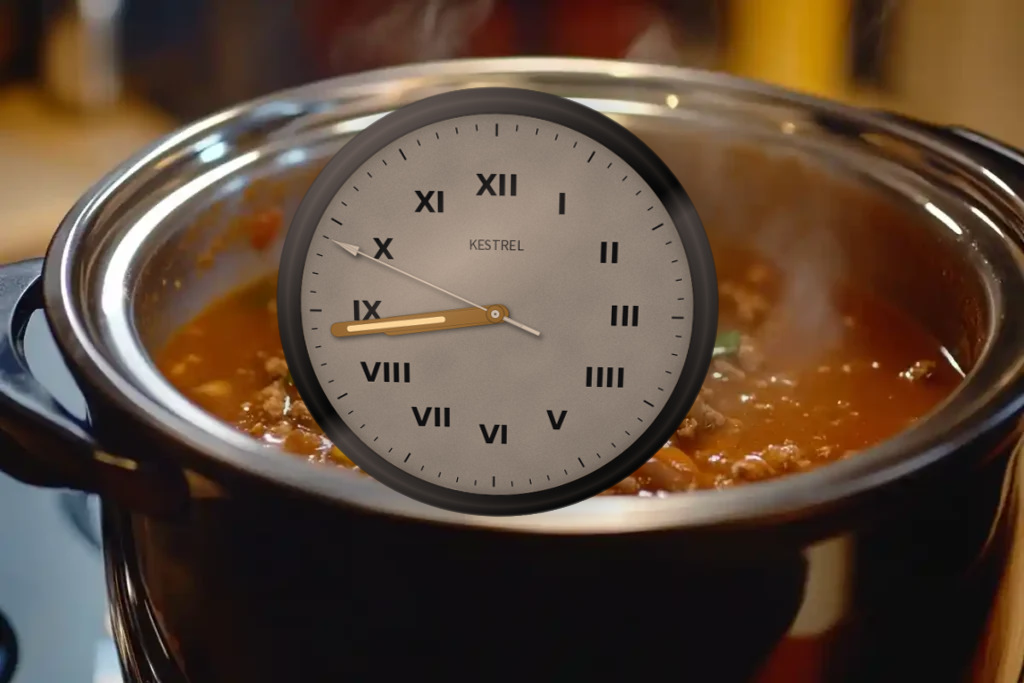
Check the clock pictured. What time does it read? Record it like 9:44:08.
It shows 8:43:49
